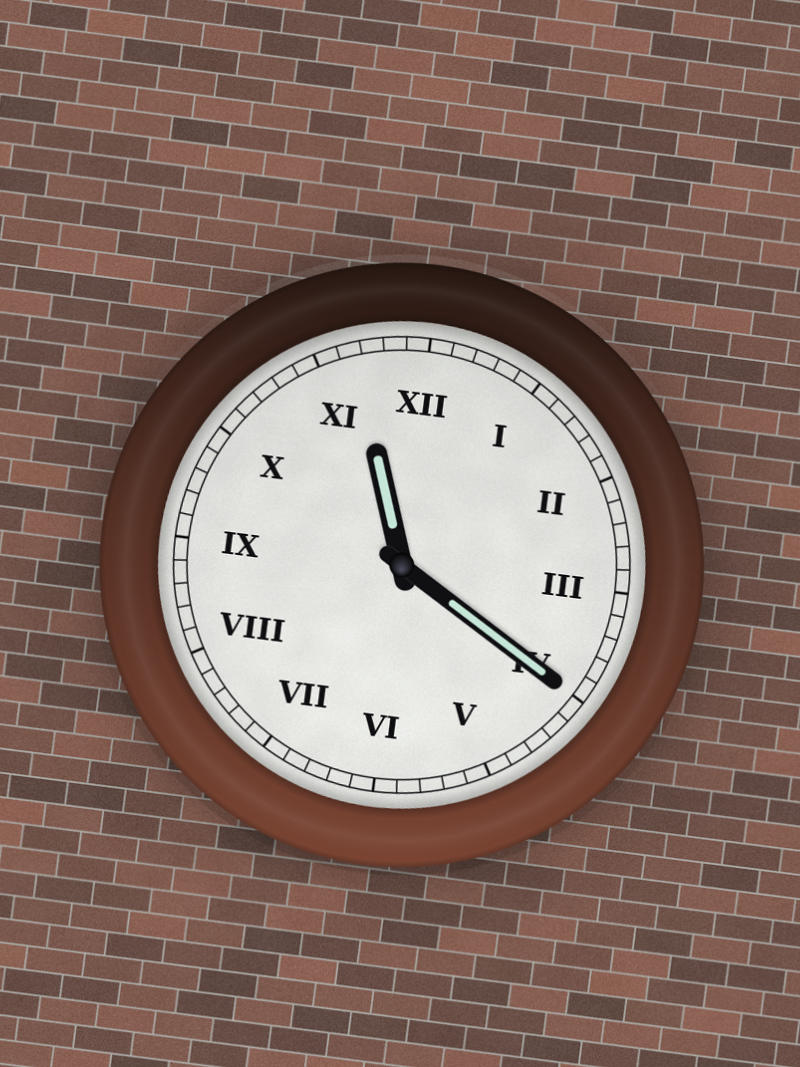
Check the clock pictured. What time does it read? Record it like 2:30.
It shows 11:20
